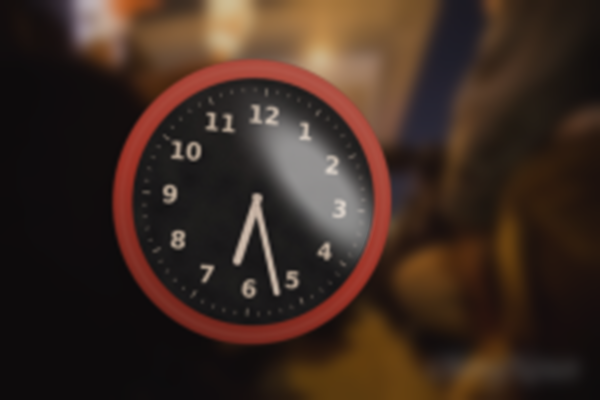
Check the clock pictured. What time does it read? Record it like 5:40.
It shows 6:27
